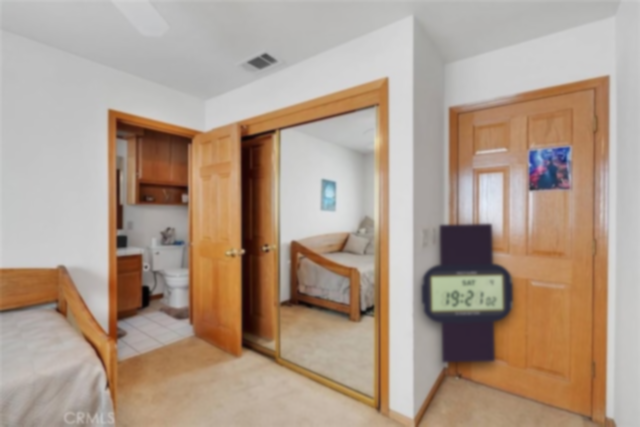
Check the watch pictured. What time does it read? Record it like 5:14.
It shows 19:21
